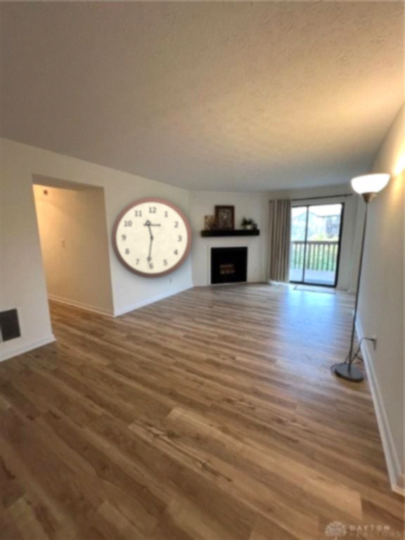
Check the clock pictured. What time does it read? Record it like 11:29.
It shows 11:31
